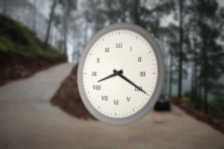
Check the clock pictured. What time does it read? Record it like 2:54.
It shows 8:20
